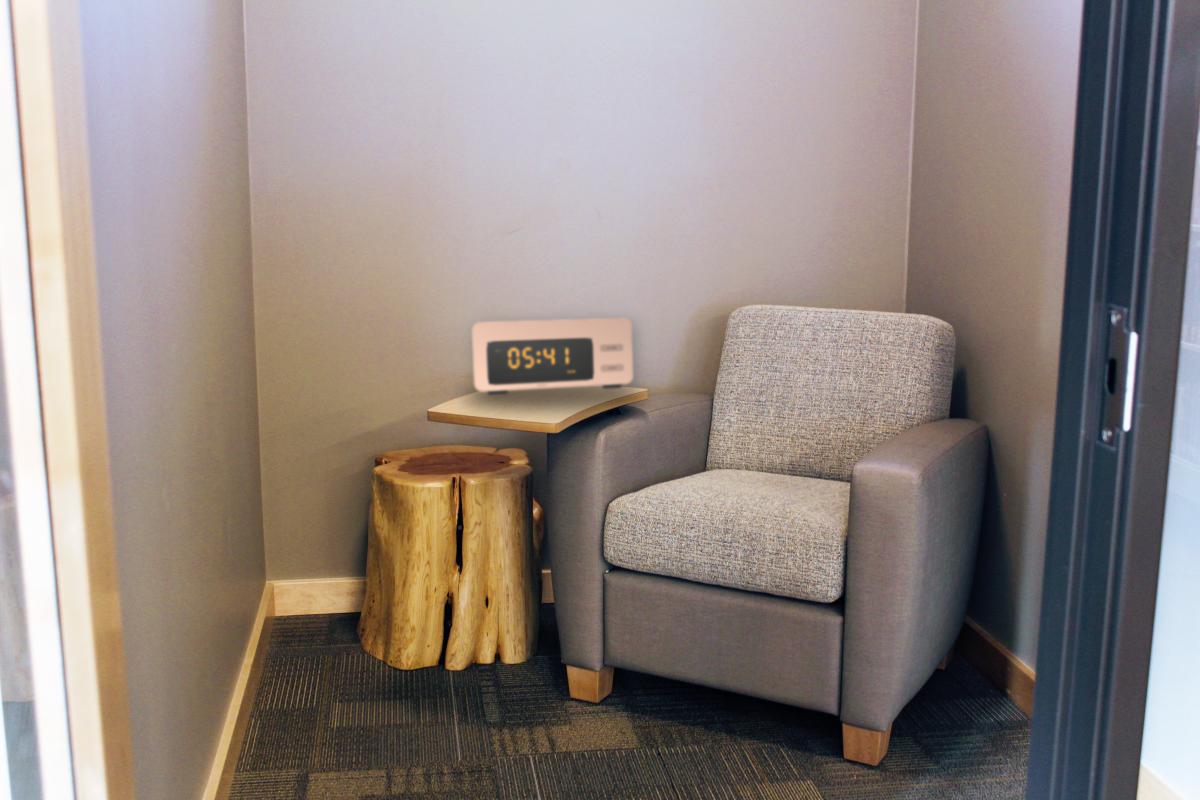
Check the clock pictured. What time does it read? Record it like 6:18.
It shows 5:41
